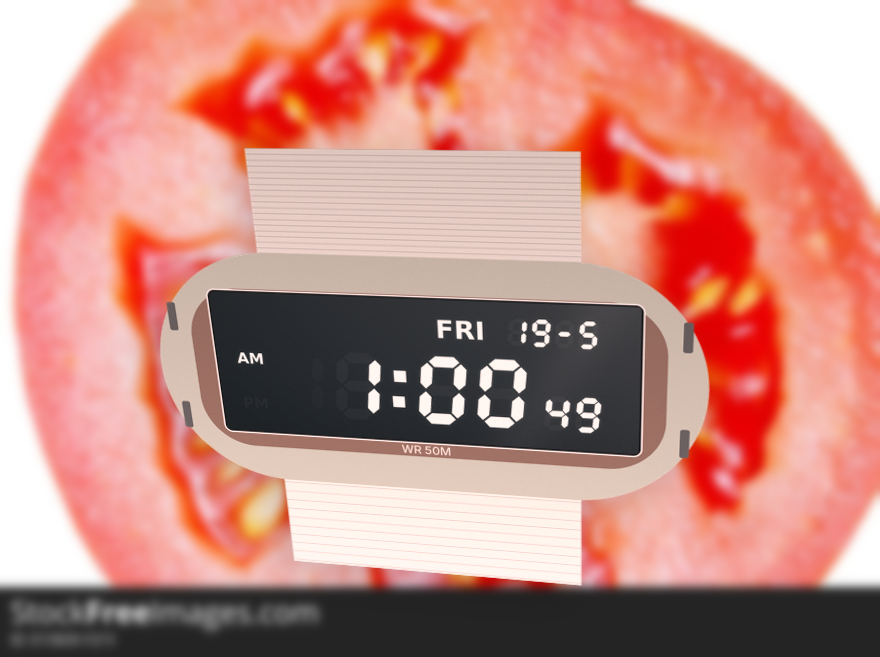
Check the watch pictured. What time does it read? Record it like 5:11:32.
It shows 1:00:49
